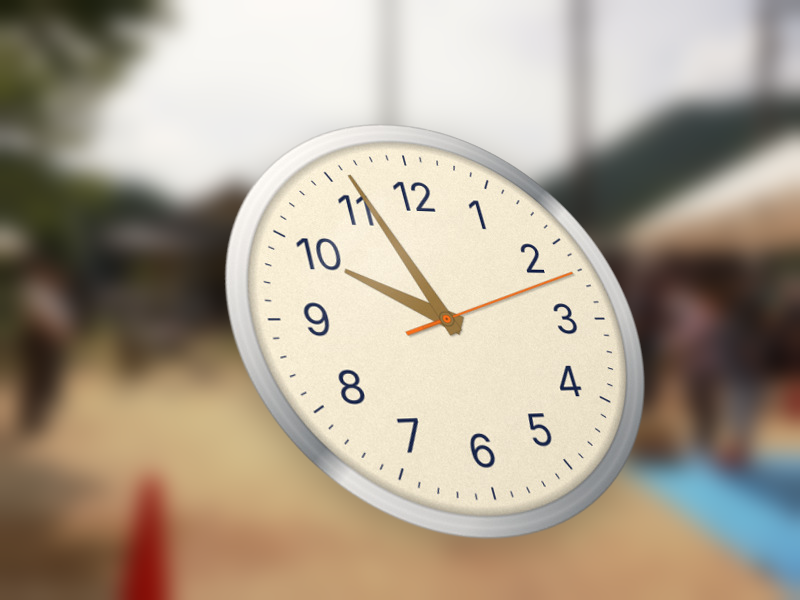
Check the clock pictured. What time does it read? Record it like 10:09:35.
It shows 9:56:12
